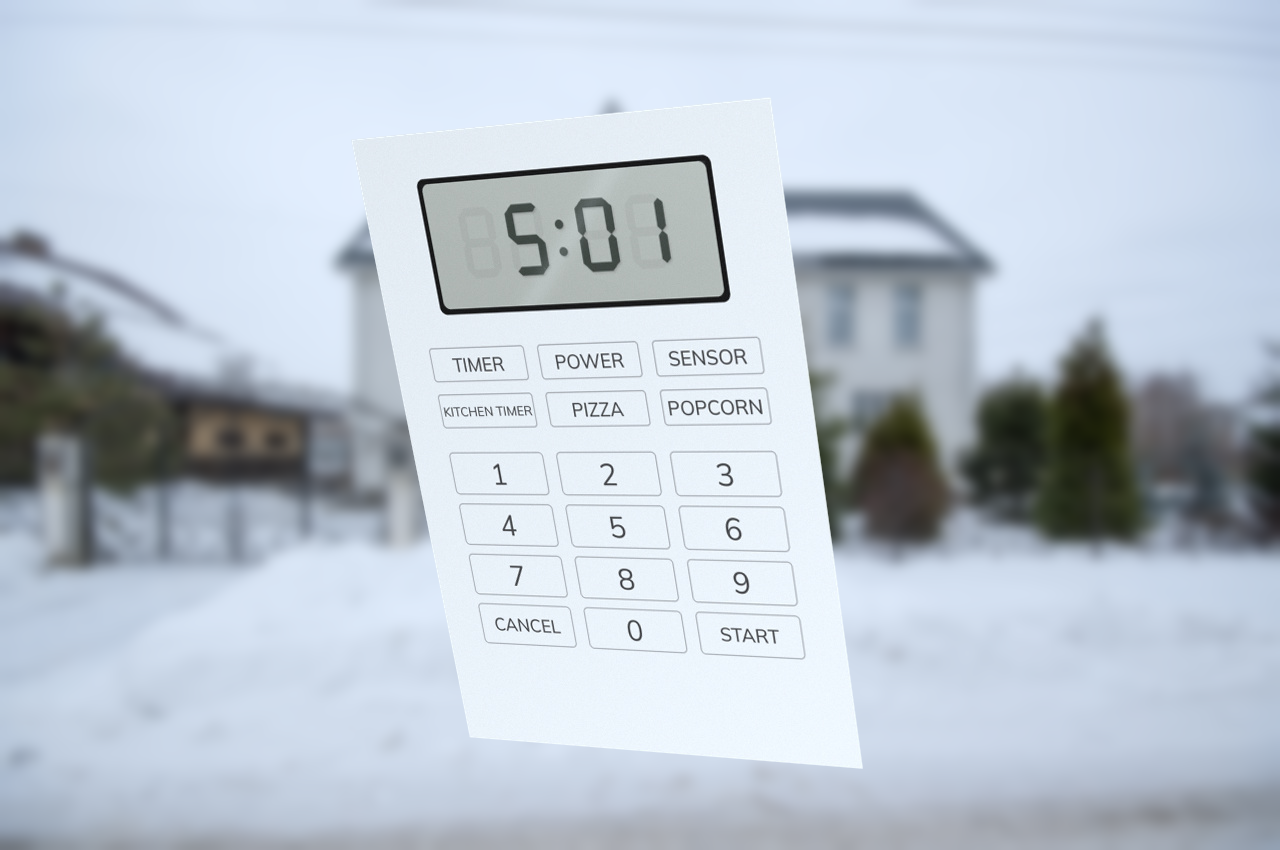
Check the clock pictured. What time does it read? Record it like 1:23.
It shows 5:01
